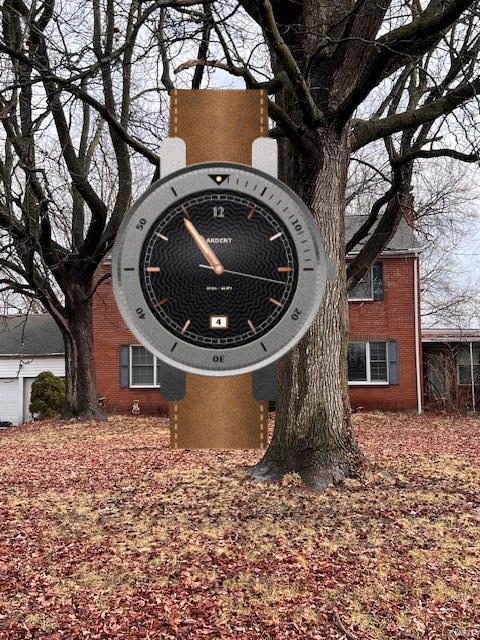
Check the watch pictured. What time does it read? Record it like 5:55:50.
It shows 10:54:17
